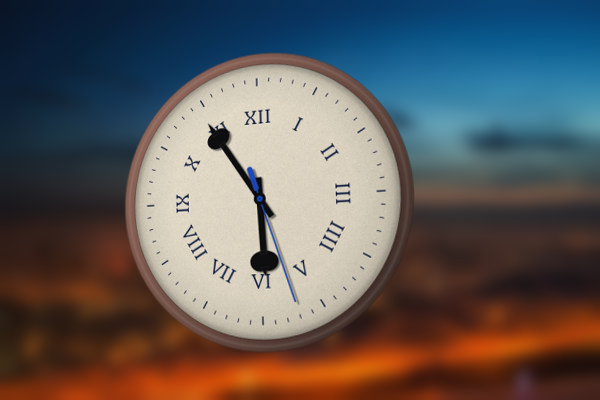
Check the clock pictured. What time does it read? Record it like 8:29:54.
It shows 5:54:27
